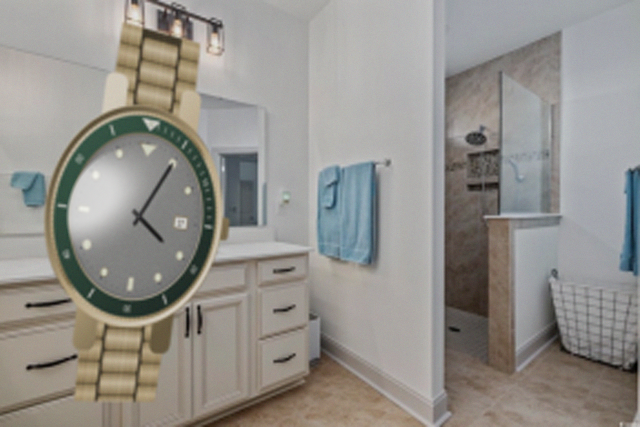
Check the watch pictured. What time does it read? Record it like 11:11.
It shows 4:05
